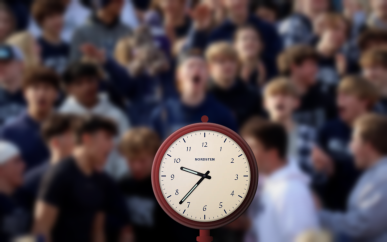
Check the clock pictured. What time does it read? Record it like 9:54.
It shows 9:37
